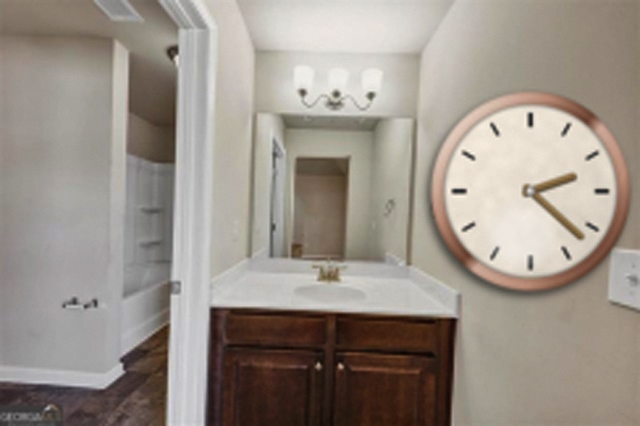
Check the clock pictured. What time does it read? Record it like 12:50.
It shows 2:22
